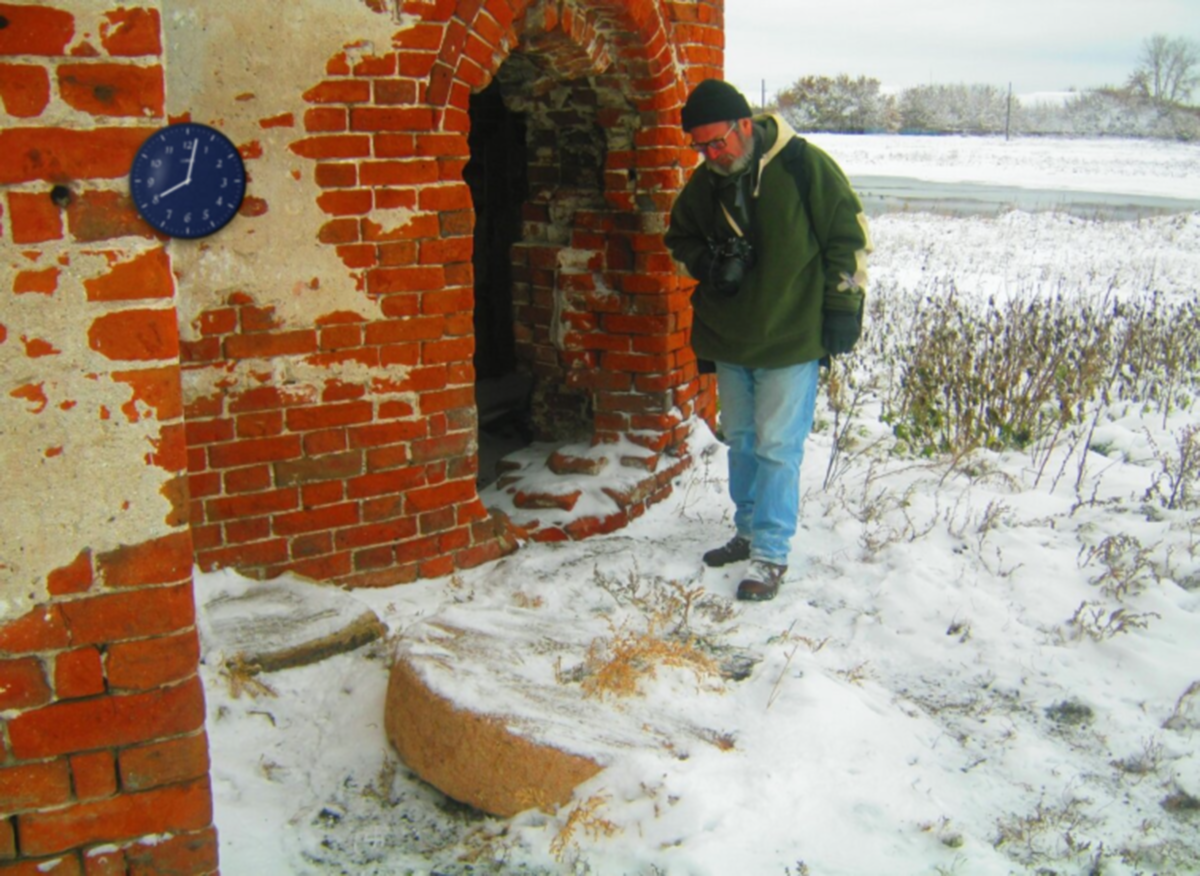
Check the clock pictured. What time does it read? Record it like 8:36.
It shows 8:02
